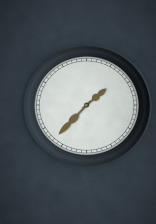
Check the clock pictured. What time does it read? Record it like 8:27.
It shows 1:37
